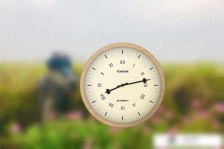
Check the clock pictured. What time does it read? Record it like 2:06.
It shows 8:13
